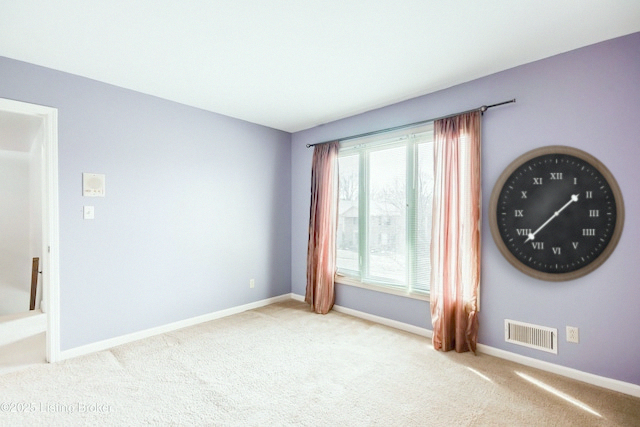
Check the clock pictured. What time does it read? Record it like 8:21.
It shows 1:38
